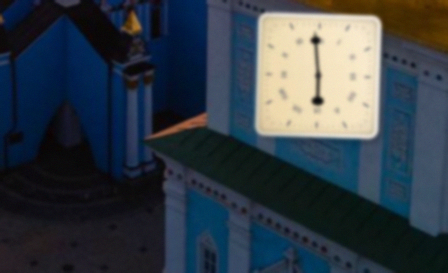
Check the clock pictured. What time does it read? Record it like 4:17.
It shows 5:59
